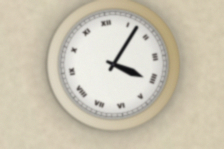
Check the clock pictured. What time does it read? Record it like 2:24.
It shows 4:07
